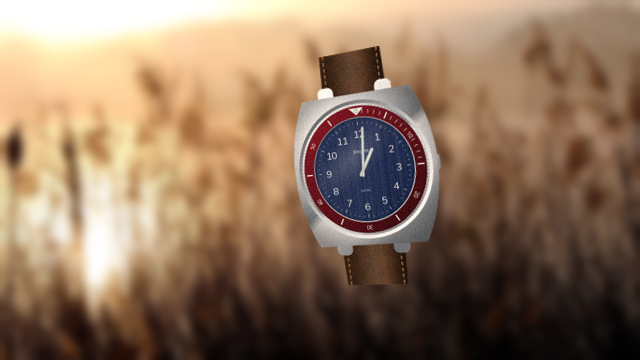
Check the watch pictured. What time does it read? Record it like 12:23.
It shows 1:01
